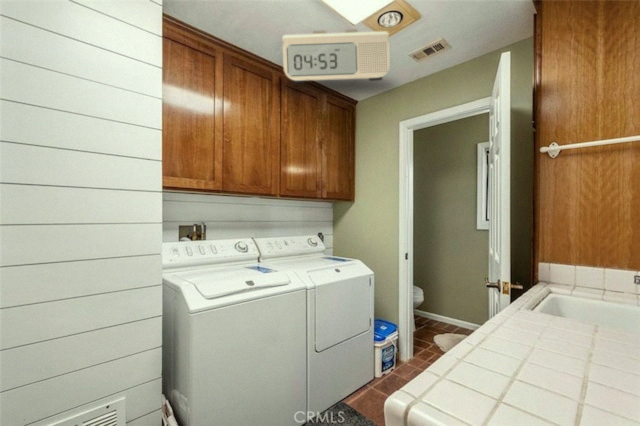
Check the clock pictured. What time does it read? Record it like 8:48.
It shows 4:53
